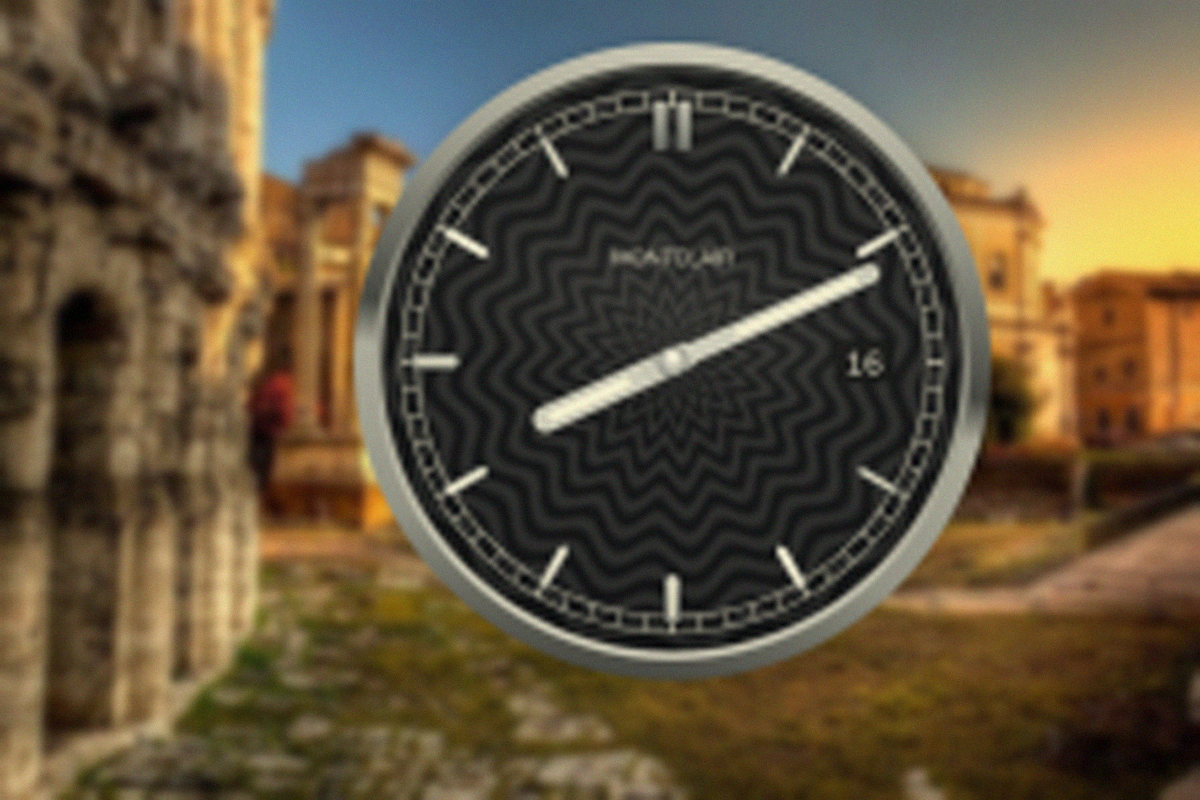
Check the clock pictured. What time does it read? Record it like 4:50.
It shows 8:11
